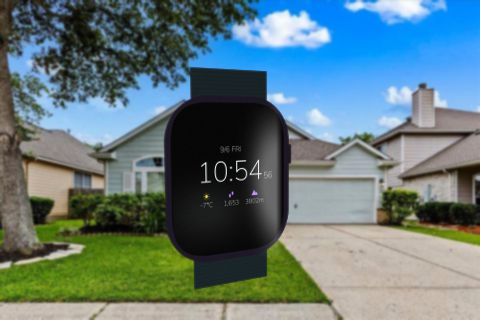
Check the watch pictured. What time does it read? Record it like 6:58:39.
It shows 10:54:56
